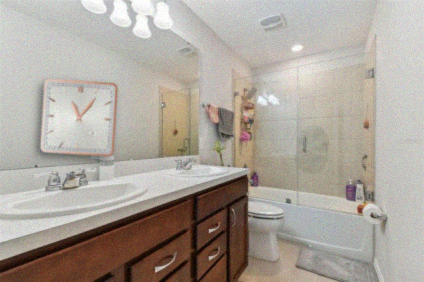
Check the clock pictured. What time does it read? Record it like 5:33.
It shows 11:06
